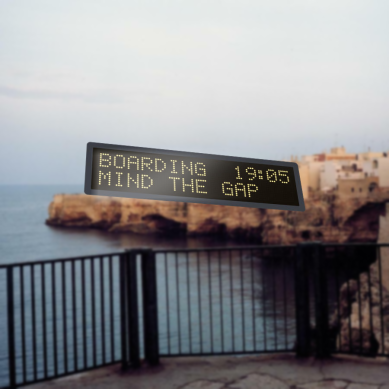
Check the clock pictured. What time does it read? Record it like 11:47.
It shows 19:05
